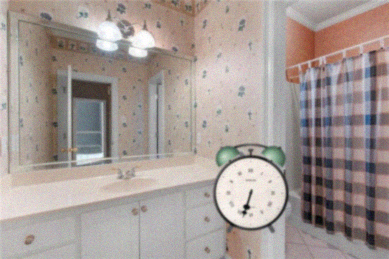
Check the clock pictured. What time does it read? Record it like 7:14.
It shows 6:33
